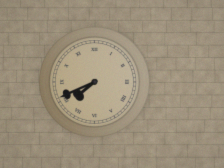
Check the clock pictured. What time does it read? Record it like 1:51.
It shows 7:41
